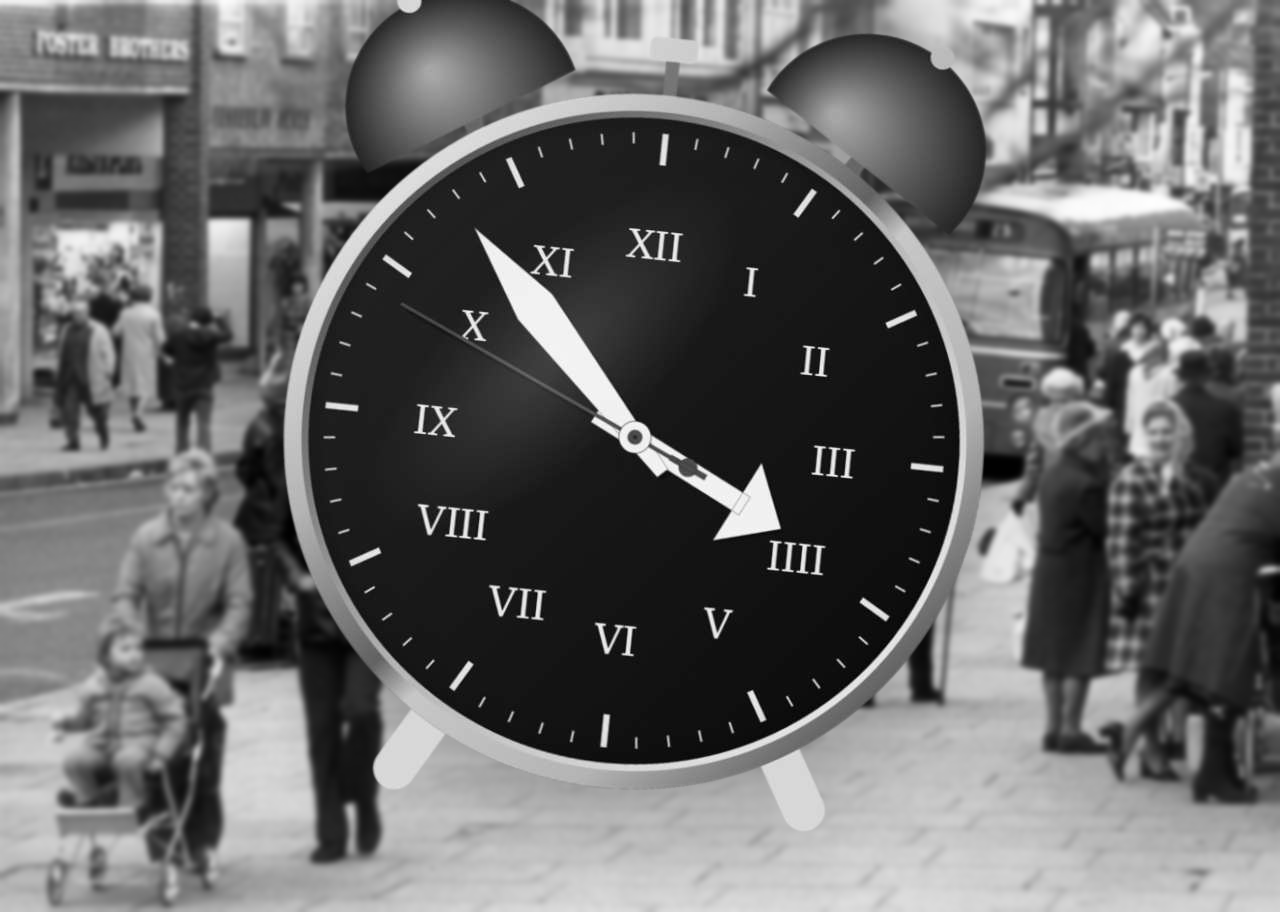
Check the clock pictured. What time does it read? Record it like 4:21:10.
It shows 3:52:49
